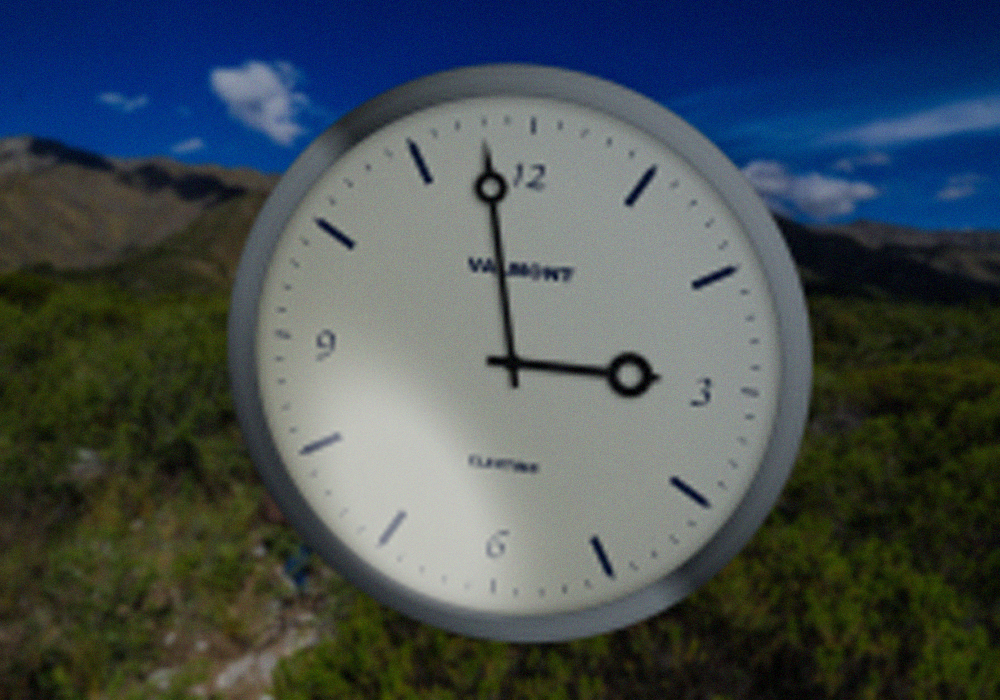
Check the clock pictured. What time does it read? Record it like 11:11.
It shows 2:58
